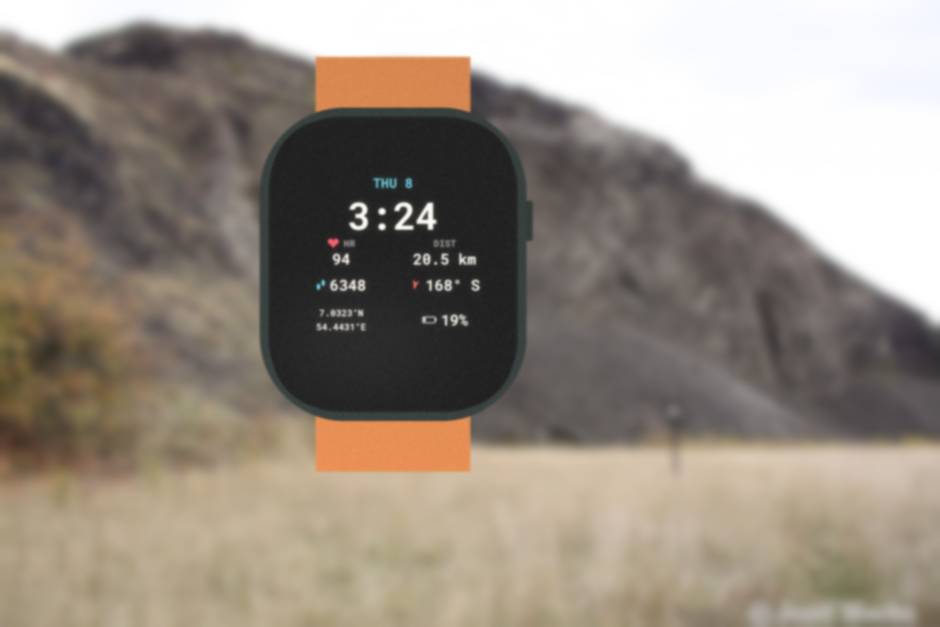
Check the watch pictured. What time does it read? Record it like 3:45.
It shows 3:24
